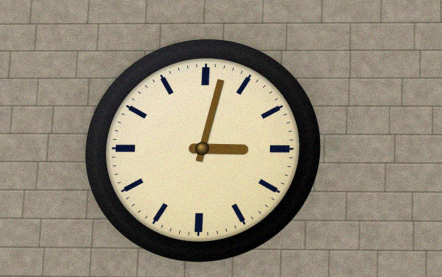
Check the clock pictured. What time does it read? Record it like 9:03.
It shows 3:02
